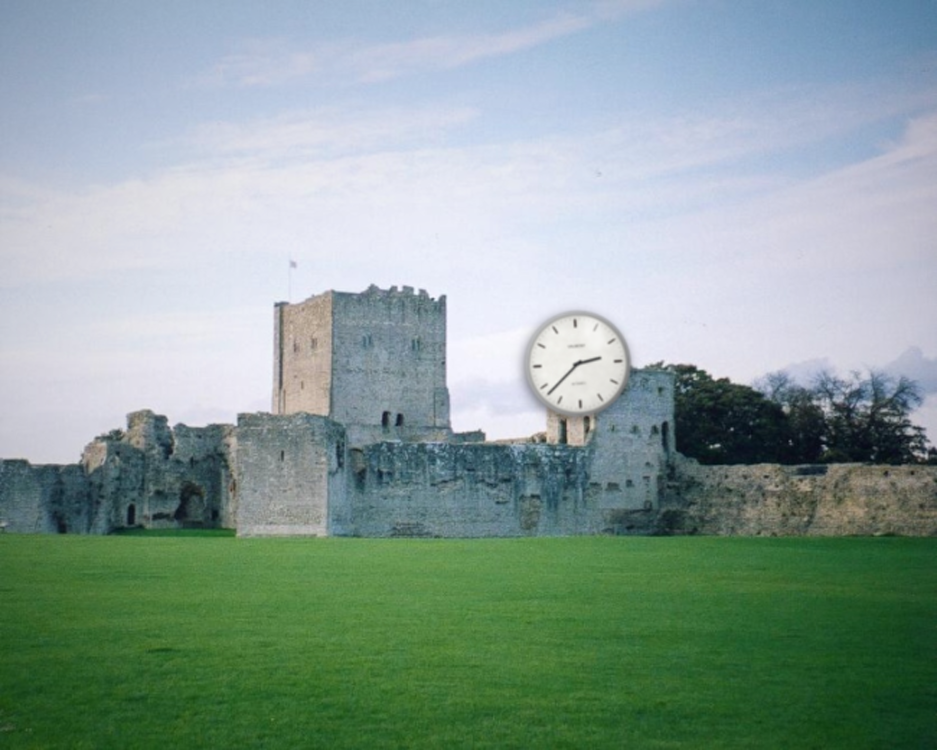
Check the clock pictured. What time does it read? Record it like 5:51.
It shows 2:38
